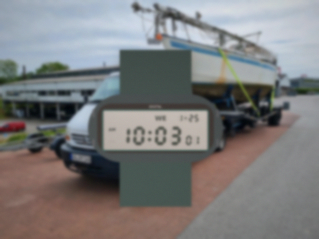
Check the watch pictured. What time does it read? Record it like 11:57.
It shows 10:03
